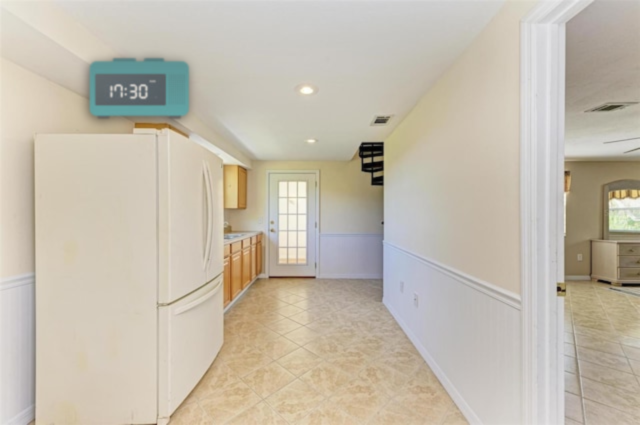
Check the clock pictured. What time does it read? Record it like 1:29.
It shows 17:30
